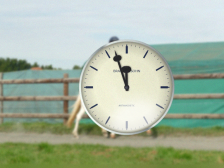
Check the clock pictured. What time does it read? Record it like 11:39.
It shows 11:57
